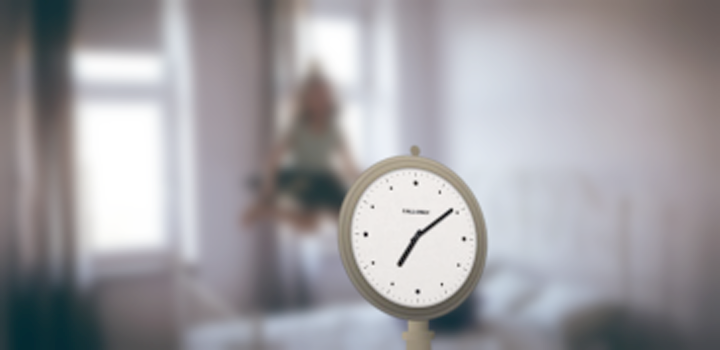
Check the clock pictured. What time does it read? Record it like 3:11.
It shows 7:09
